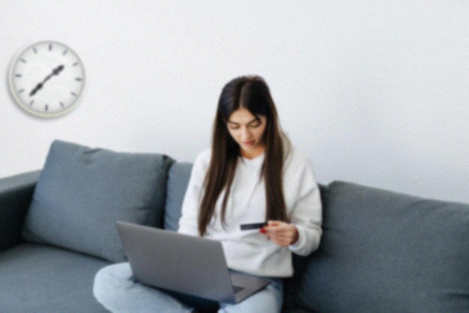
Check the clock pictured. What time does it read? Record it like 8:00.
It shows 1:37
